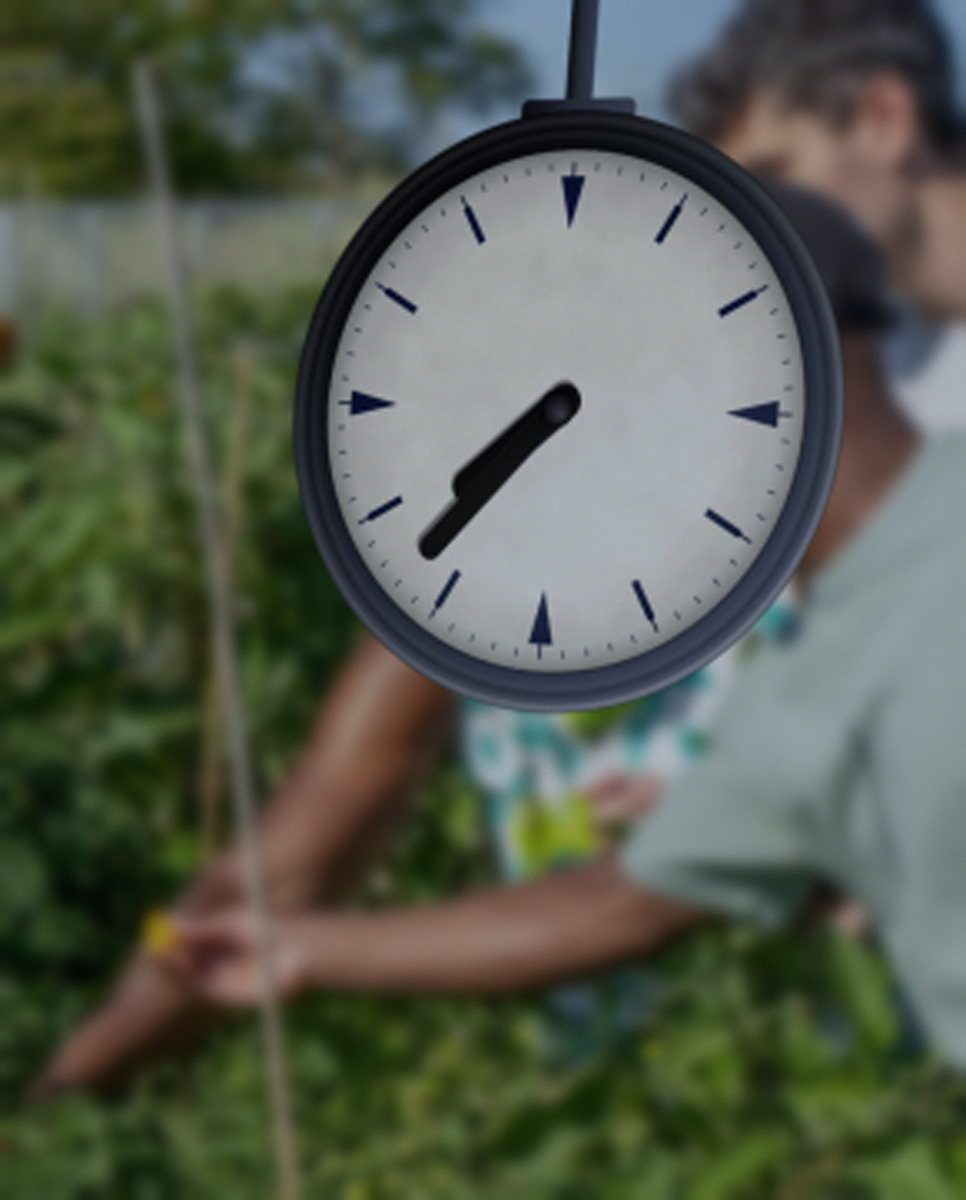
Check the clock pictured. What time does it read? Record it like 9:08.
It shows 7:37
